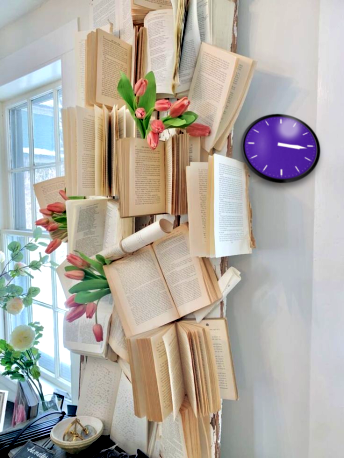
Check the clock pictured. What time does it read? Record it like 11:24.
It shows 3:16
